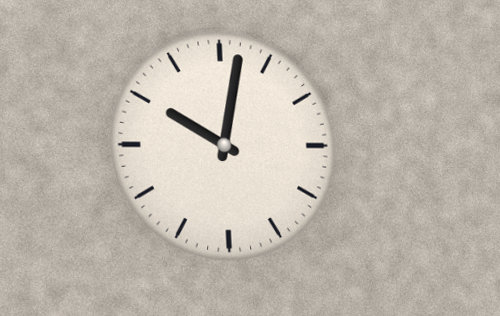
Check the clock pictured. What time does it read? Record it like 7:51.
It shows 10:02
